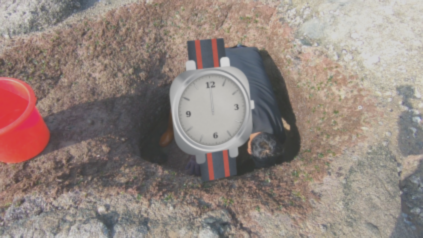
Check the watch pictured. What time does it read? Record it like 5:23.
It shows 12:00
